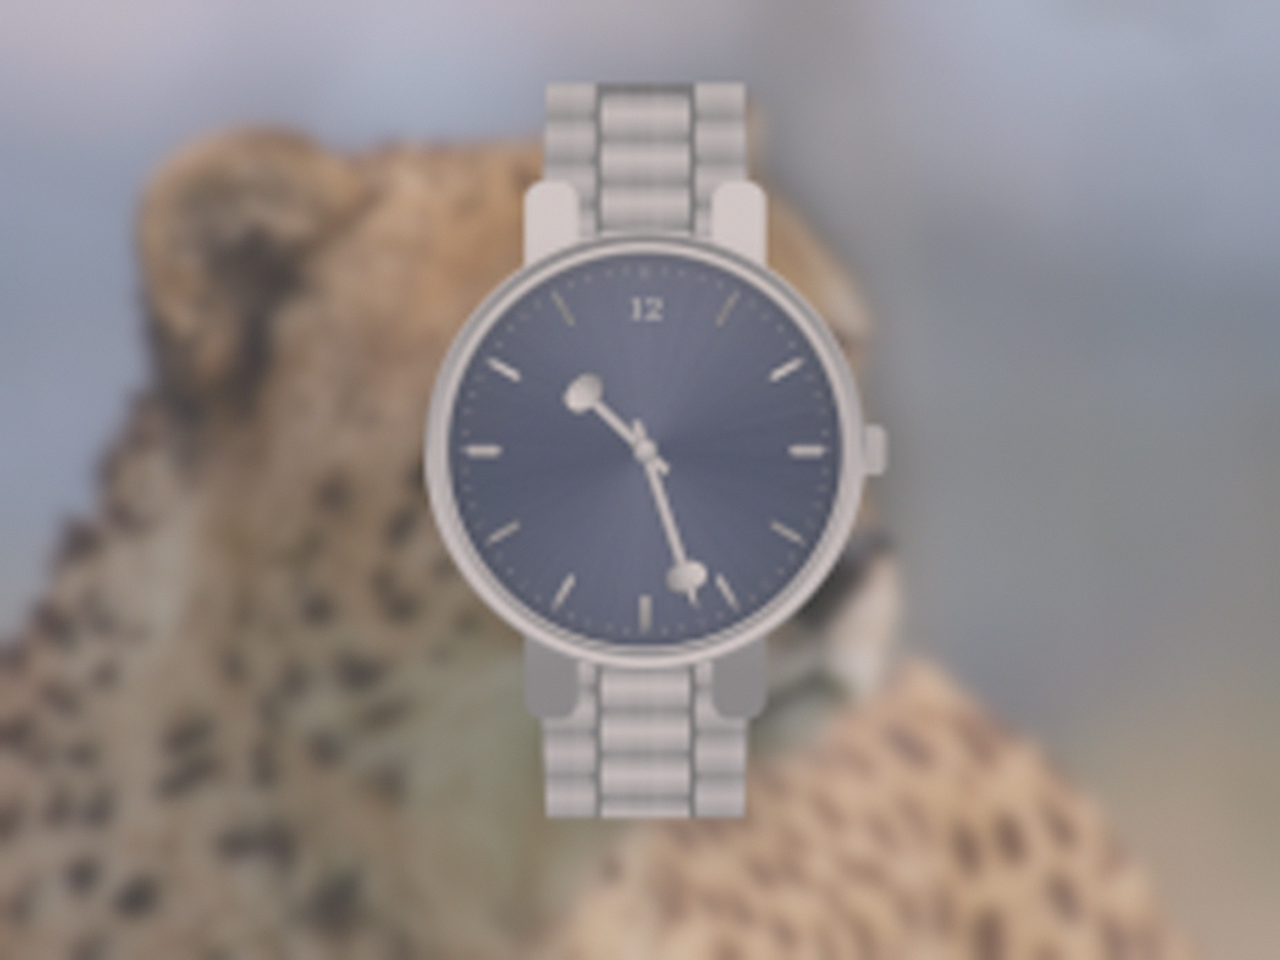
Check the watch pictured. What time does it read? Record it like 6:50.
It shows 10:27
